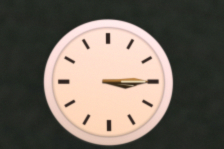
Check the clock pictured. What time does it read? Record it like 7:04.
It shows 3:15
